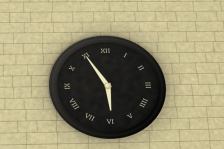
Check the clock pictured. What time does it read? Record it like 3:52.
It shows 5:55
